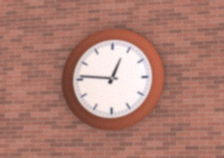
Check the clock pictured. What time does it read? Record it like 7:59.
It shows 12:46
